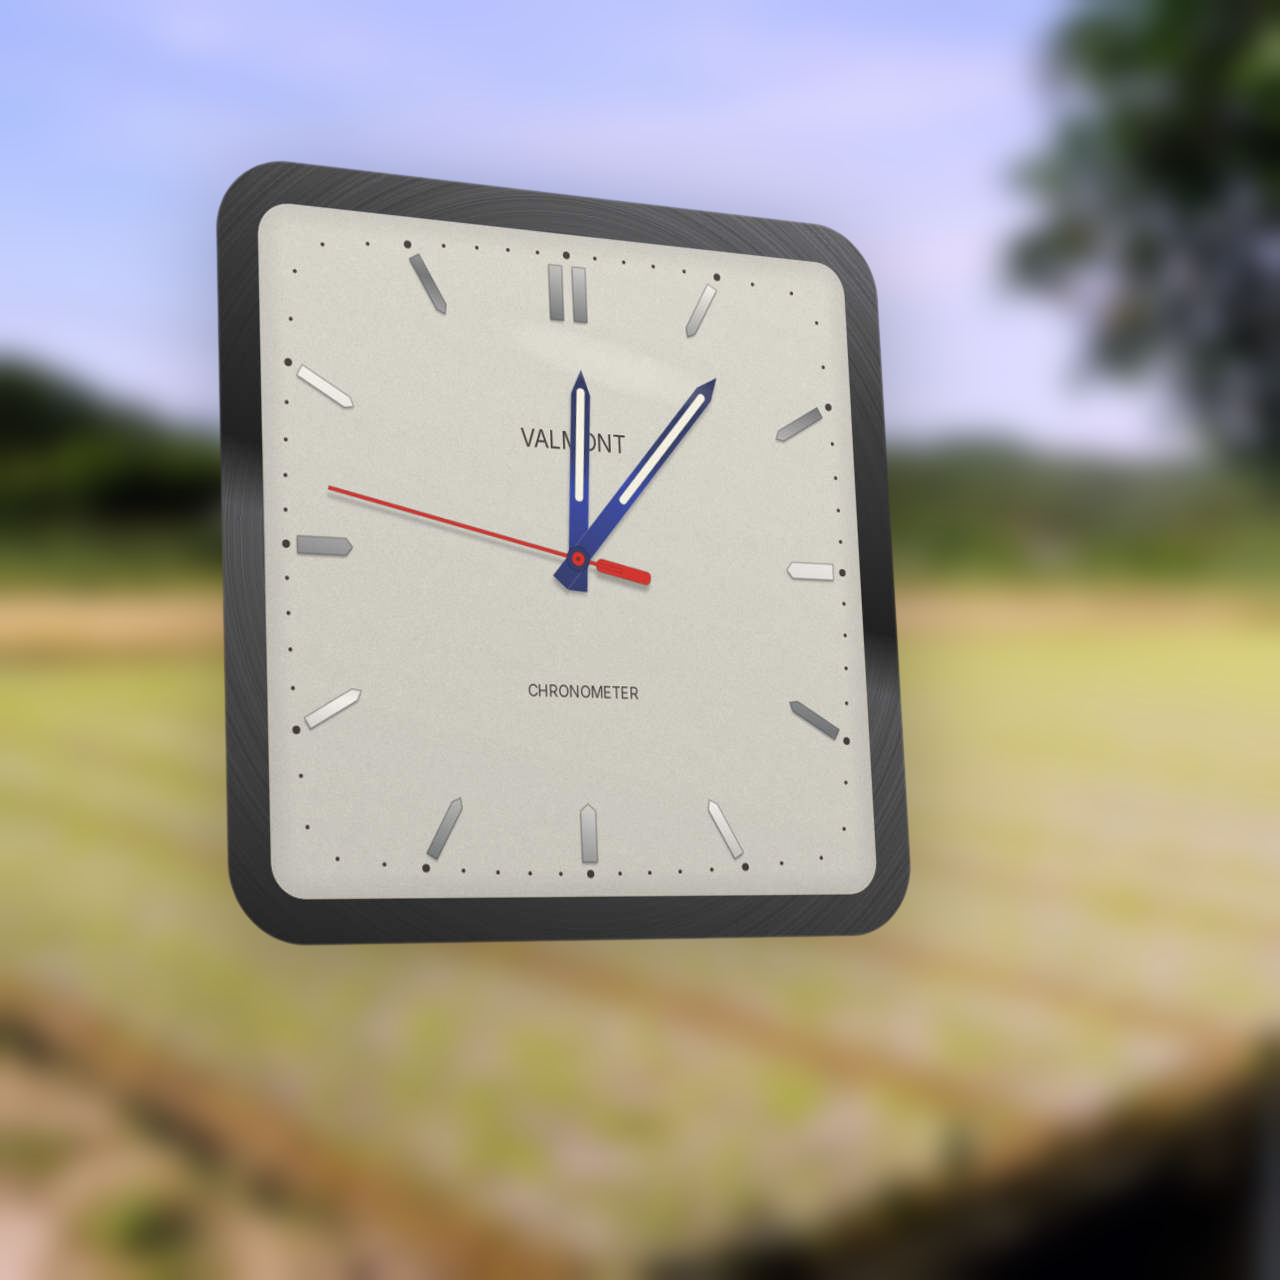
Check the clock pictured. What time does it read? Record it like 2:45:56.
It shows 12:06:47
